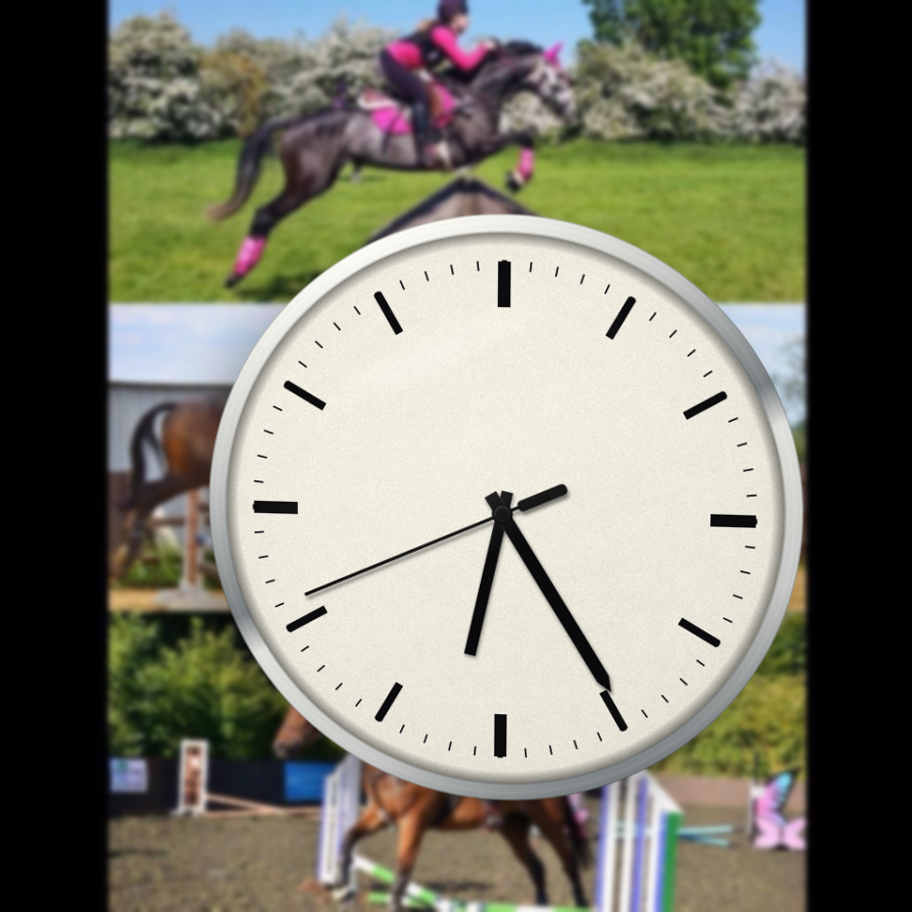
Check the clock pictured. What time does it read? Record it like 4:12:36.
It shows 6:24:41
